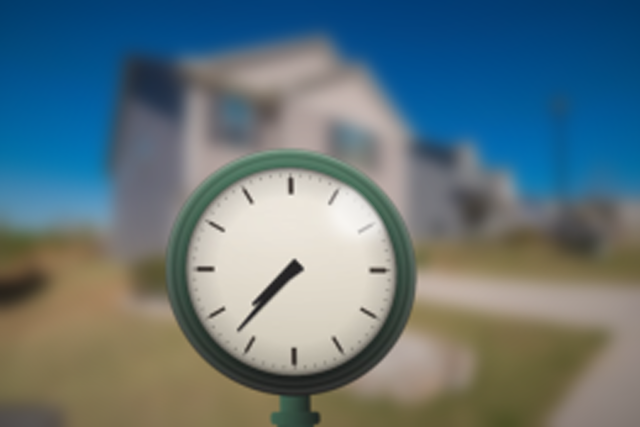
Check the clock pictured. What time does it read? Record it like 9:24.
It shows 7:37
